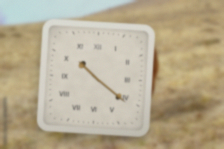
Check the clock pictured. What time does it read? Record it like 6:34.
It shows 10:21
